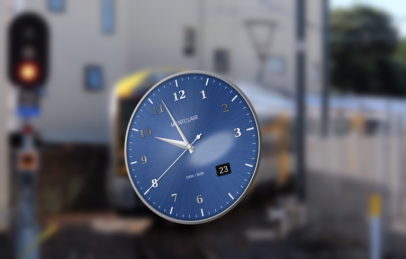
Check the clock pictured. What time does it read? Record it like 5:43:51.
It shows 9:56:40
